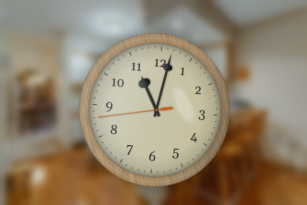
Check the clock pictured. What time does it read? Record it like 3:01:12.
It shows 11:01:43
